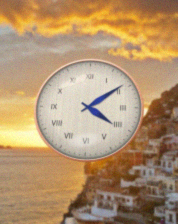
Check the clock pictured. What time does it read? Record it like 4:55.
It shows 4:09
